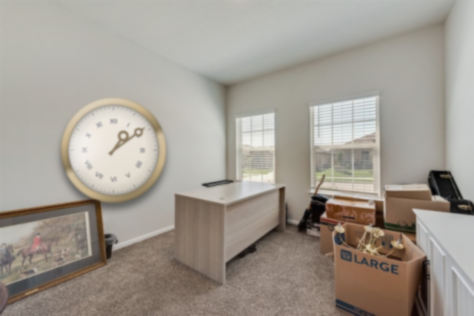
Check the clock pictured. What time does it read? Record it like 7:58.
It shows 1:09
